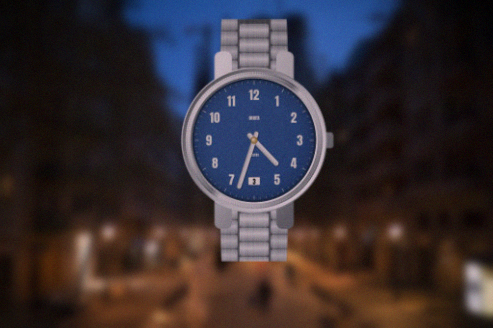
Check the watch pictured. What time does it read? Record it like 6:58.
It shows 4:33
